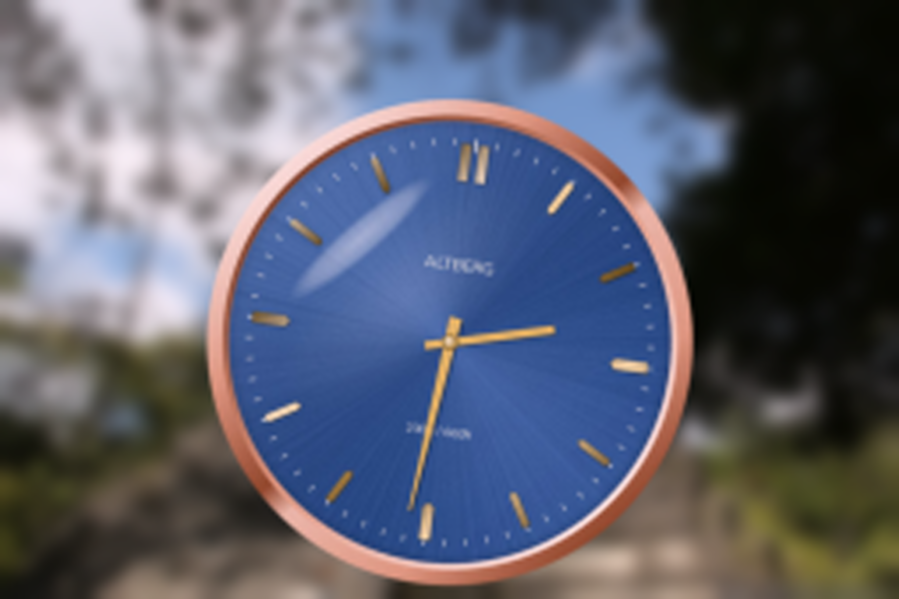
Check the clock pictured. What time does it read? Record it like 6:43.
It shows 2:31
